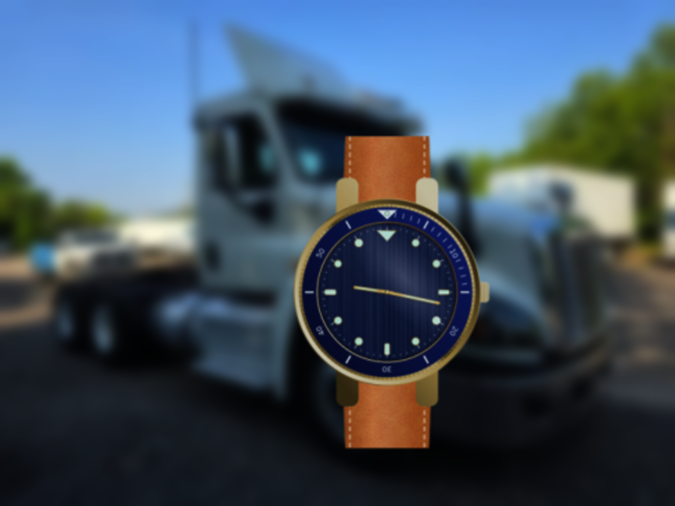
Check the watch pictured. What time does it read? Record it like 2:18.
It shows 9:17
